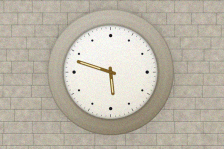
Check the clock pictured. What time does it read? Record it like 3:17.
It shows 5:48
